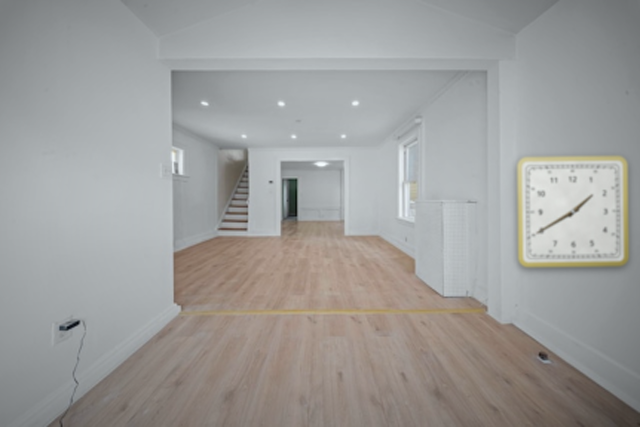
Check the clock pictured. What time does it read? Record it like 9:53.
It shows 1:40
